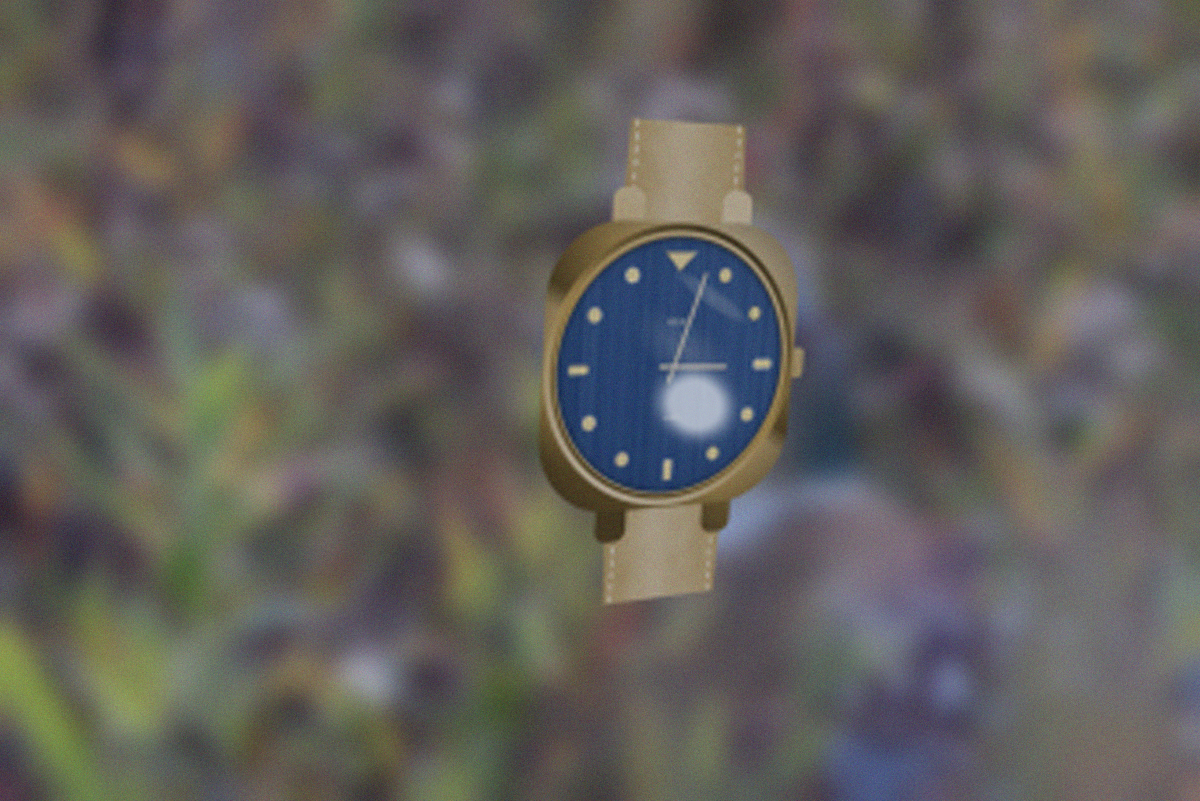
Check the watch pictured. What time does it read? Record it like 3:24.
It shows 3:03
